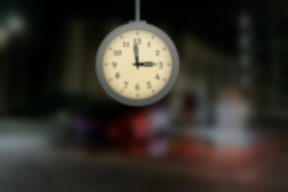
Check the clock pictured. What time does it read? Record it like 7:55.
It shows 2:59
